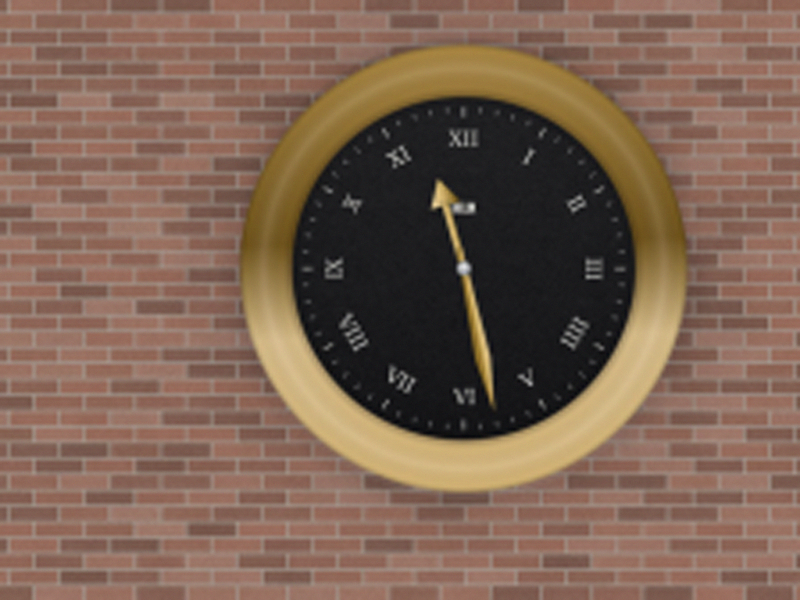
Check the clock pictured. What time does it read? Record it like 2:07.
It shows 11:28
